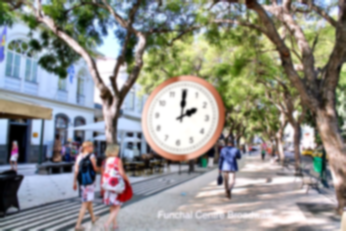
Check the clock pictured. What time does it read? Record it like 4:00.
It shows 2:00
